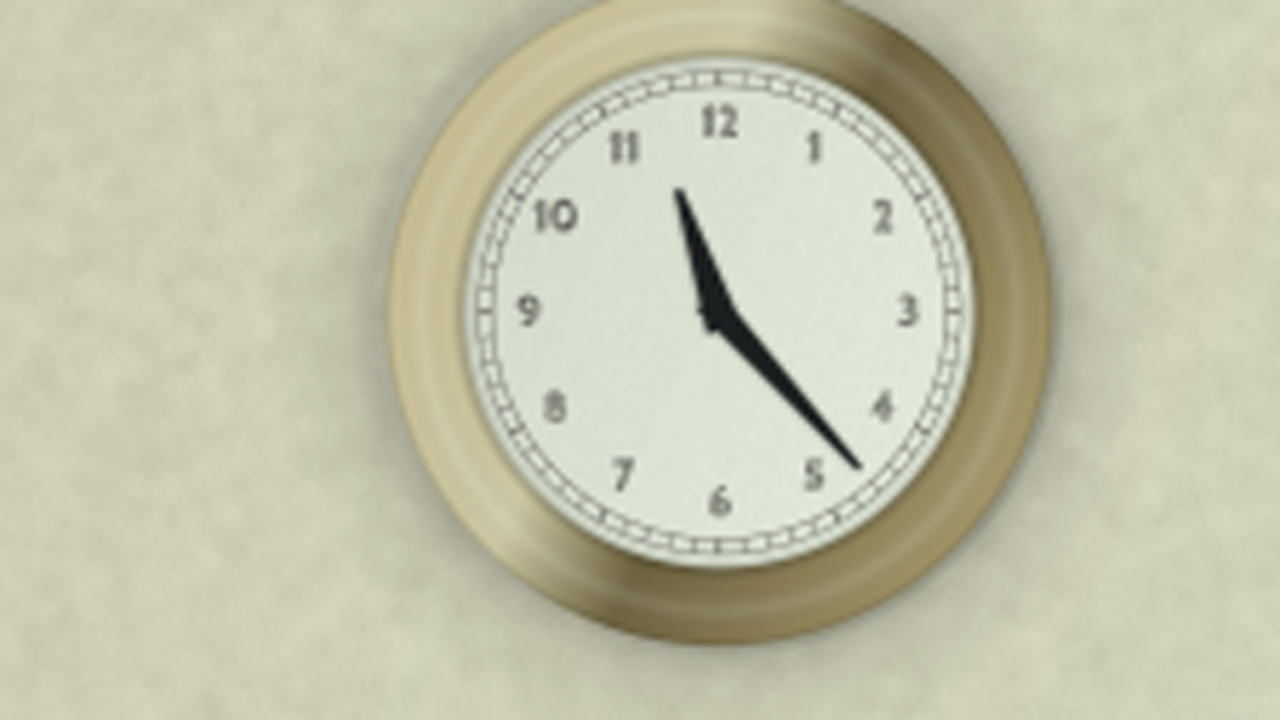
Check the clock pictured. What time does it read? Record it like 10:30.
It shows 11:23
